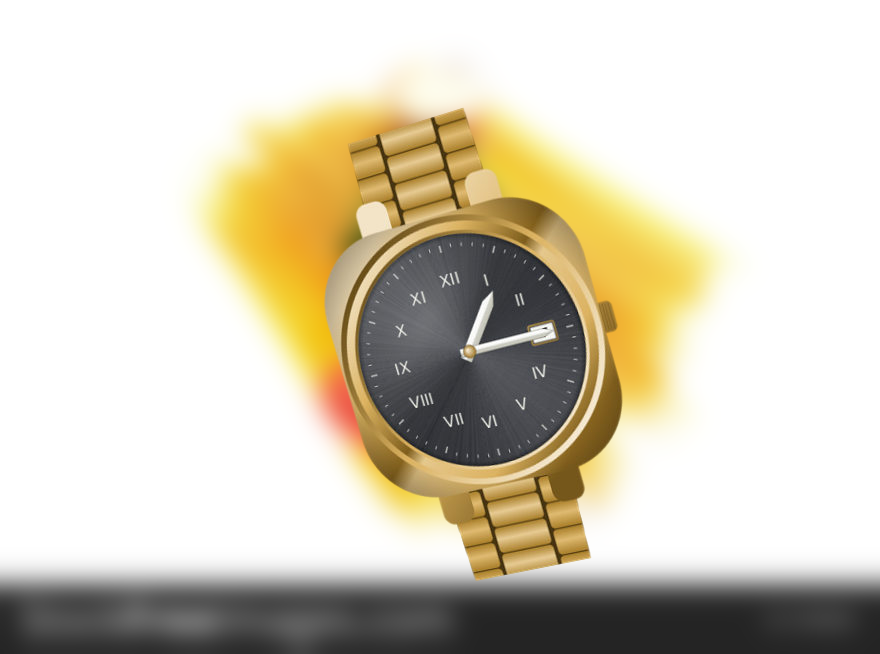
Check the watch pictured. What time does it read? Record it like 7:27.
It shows 1:15
